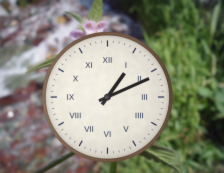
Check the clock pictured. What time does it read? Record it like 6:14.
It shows 1:11
